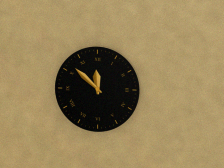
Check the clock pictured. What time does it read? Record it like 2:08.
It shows 11:52
